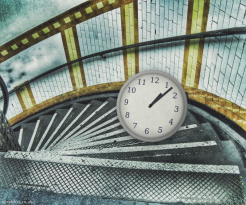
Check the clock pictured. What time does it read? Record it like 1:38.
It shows 1:07
